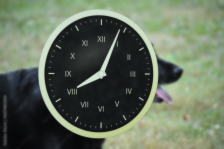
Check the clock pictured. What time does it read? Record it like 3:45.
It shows 8:04
